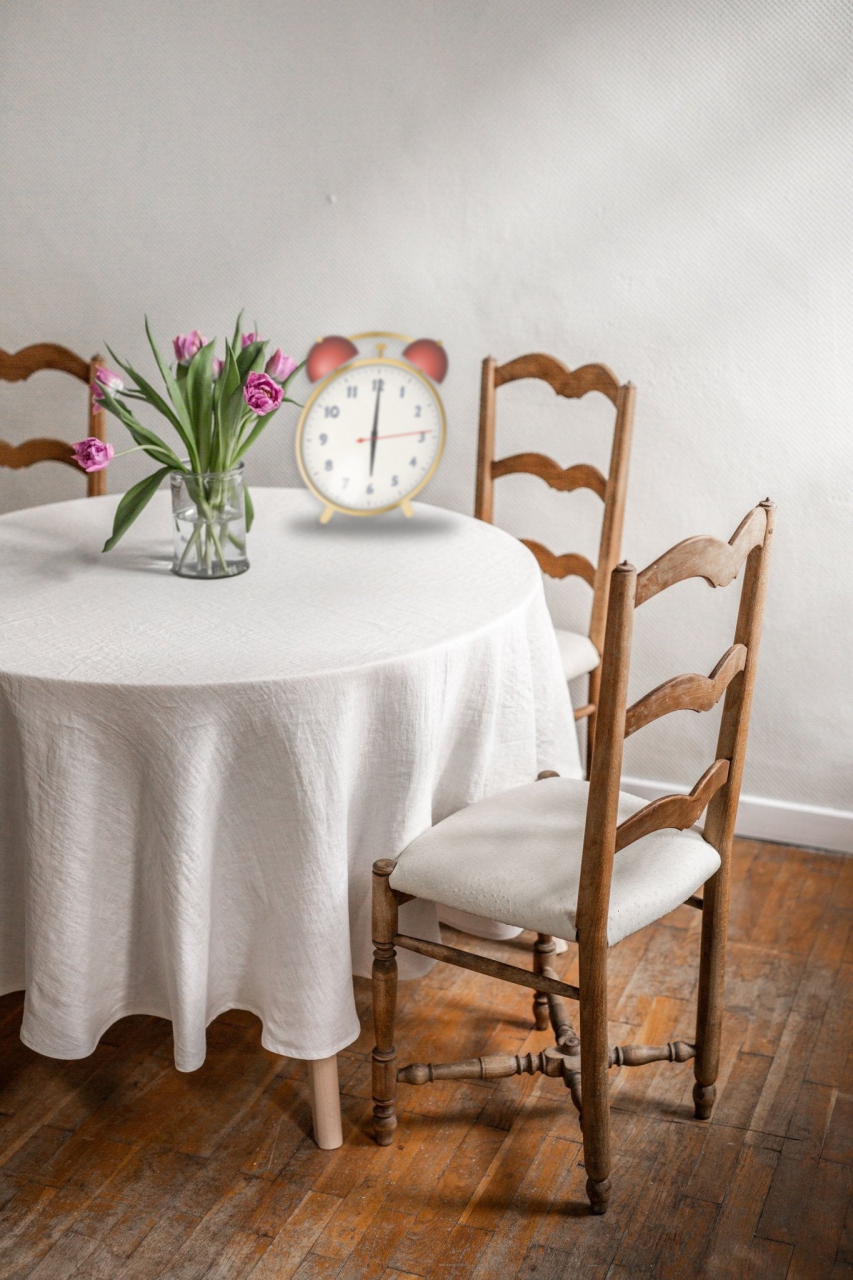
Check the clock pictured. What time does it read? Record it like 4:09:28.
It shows 6:00:14
